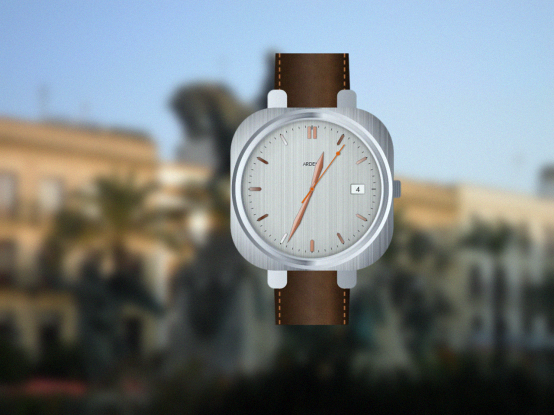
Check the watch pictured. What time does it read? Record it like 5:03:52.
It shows 12:34:06
